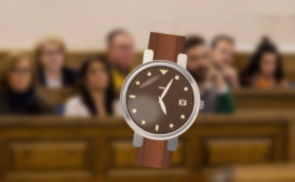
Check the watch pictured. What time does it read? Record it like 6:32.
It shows 5:04
